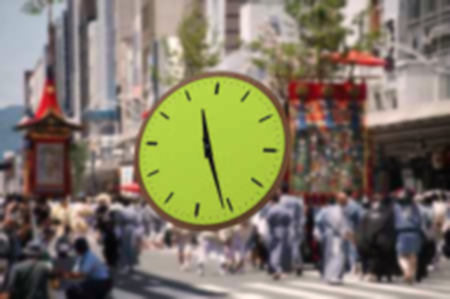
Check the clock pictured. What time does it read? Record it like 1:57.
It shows 11:26
